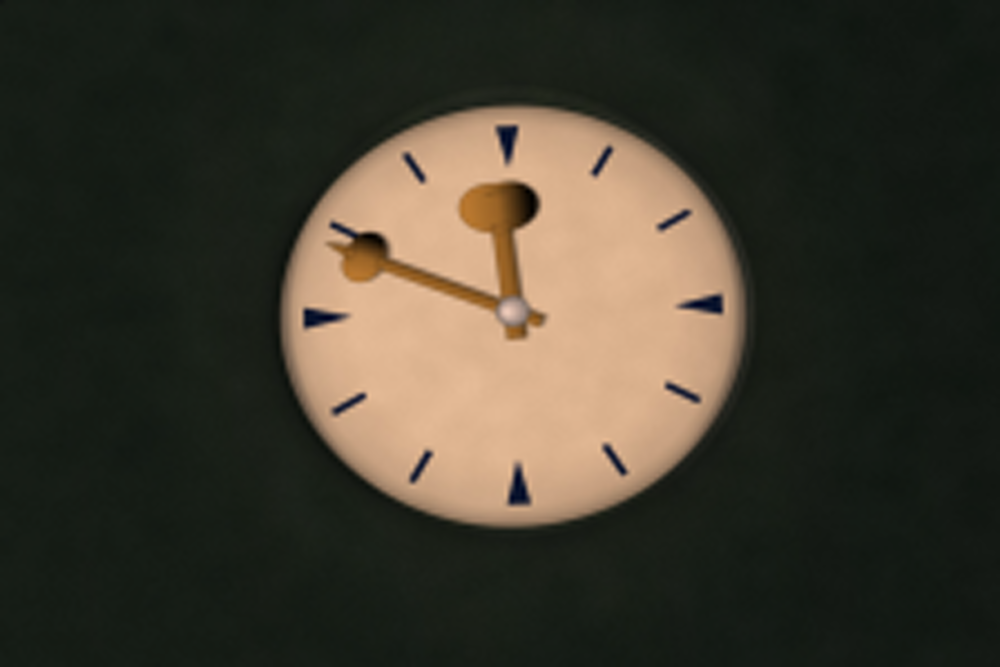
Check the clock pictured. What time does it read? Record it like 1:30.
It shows 11:49
